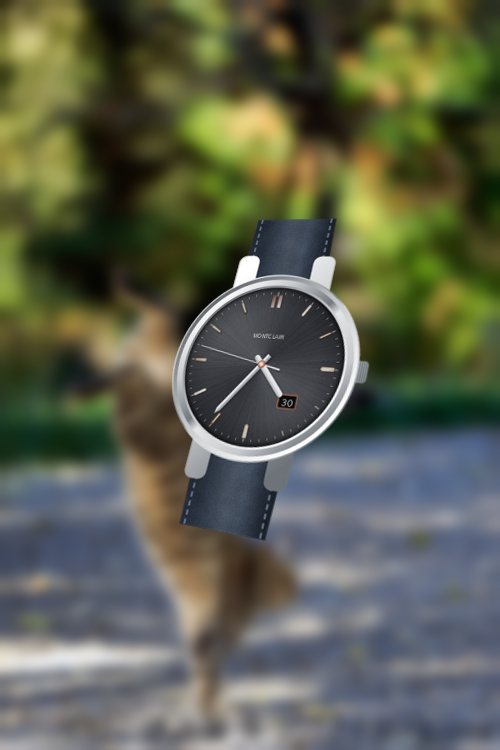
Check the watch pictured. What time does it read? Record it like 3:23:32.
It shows 4:35:47
